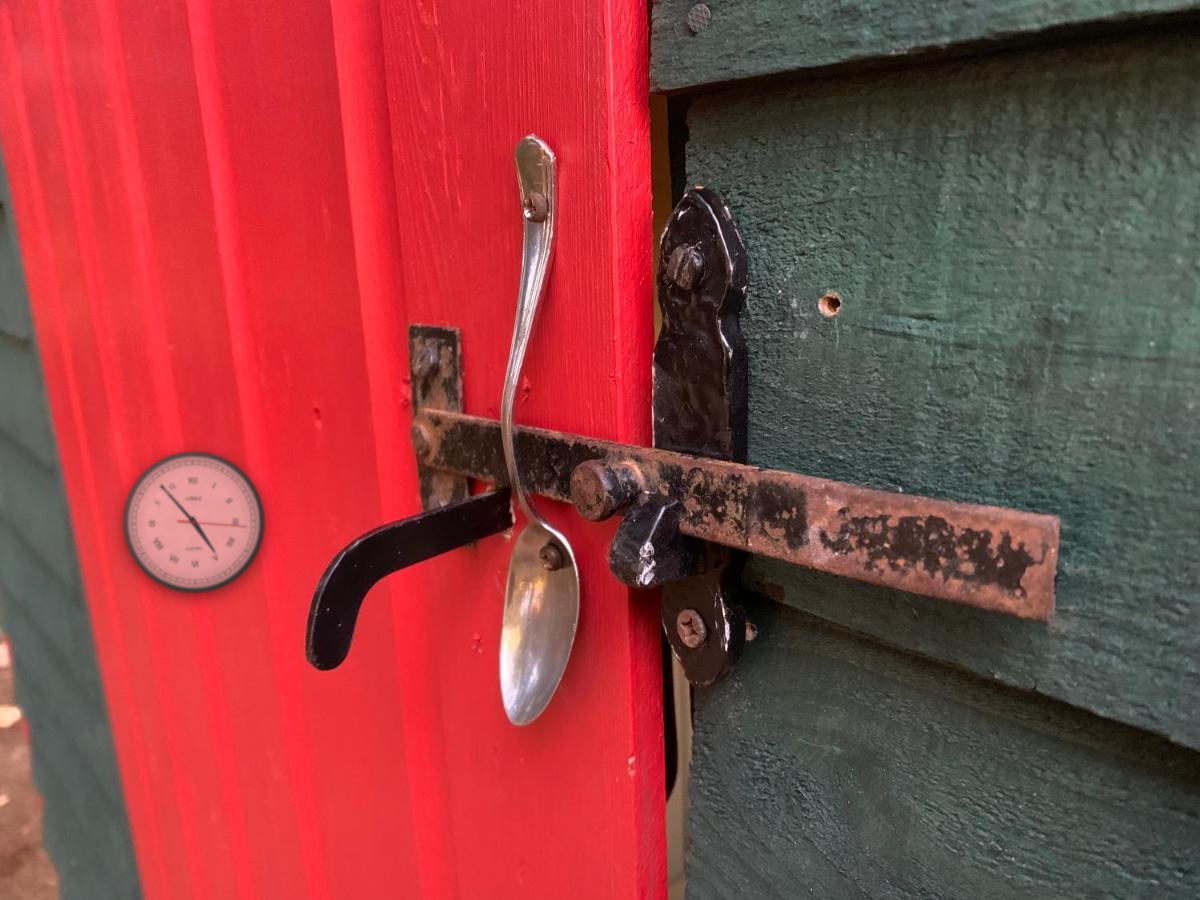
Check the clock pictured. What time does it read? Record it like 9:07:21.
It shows 4:53:16
